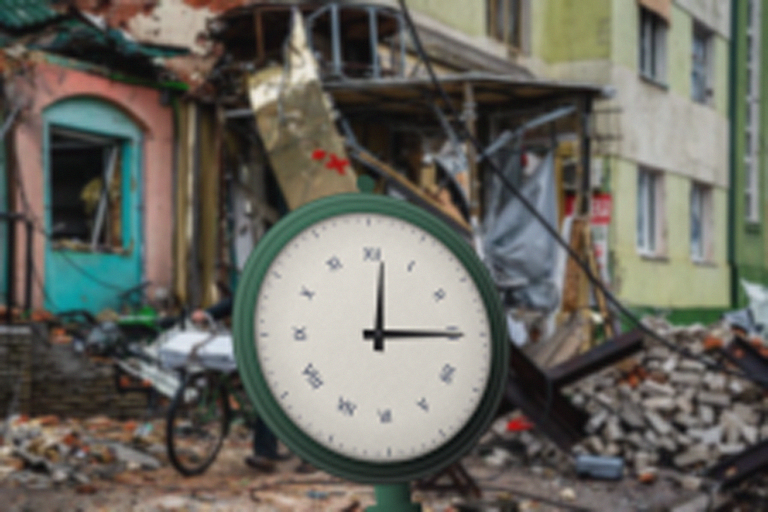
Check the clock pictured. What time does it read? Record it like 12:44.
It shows 12:15
